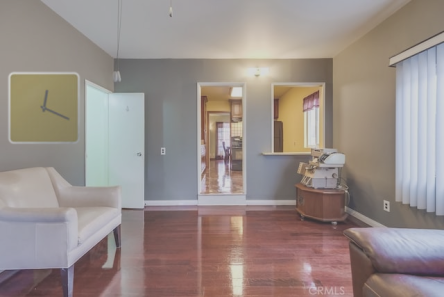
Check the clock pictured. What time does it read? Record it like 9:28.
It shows 12:19
